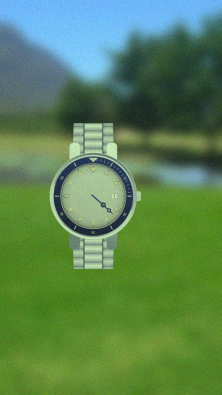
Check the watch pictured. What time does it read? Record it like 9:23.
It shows 4:22
